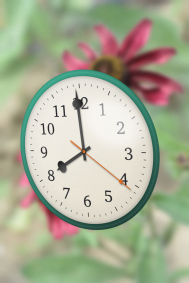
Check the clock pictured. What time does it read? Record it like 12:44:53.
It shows 7:59:21
